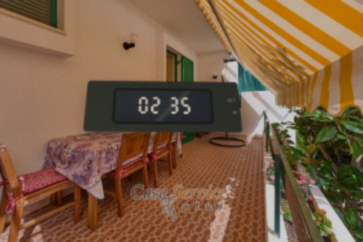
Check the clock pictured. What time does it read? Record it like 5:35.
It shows 2:35
